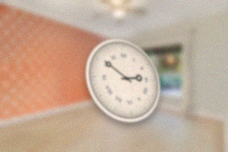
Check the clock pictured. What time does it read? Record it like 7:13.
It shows 2:51
